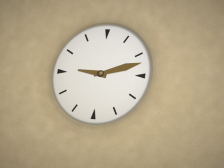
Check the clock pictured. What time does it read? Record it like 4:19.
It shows 9:12
